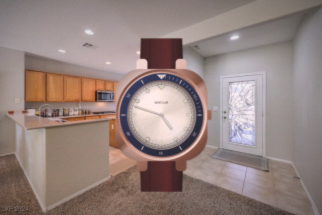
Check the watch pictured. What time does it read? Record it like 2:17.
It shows 4:48
